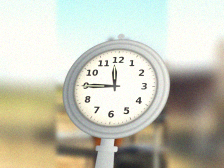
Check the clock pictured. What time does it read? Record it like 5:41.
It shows 11:45
